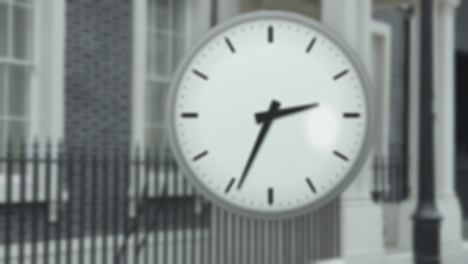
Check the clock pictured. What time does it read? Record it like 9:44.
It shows 2:34
